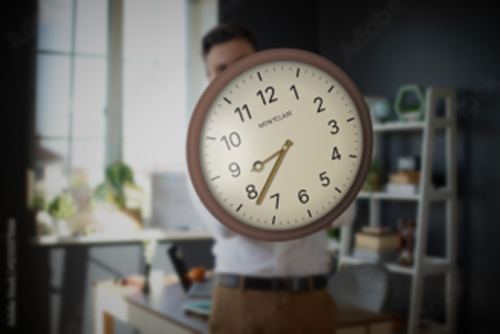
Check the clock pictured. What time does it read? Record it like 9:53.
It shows 8:38
